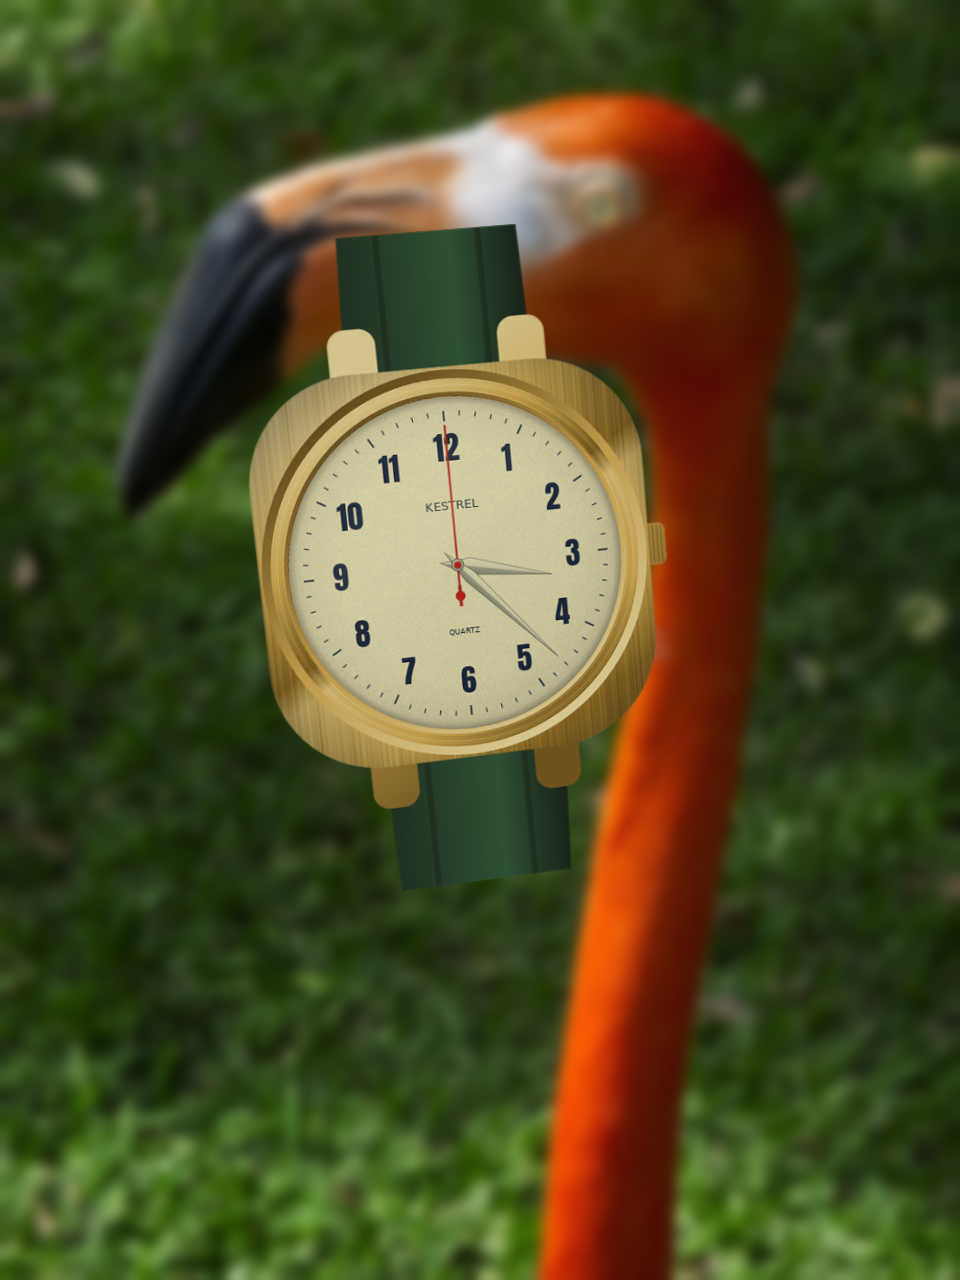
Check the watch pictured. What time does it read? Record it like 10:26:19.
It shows 3:23:00
